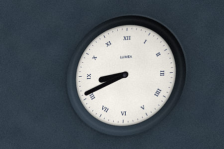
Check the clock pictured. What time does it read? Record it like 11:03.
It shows 8:41
